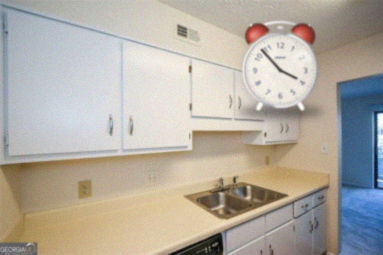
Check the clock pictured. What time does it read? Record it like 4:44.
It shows 3:53
